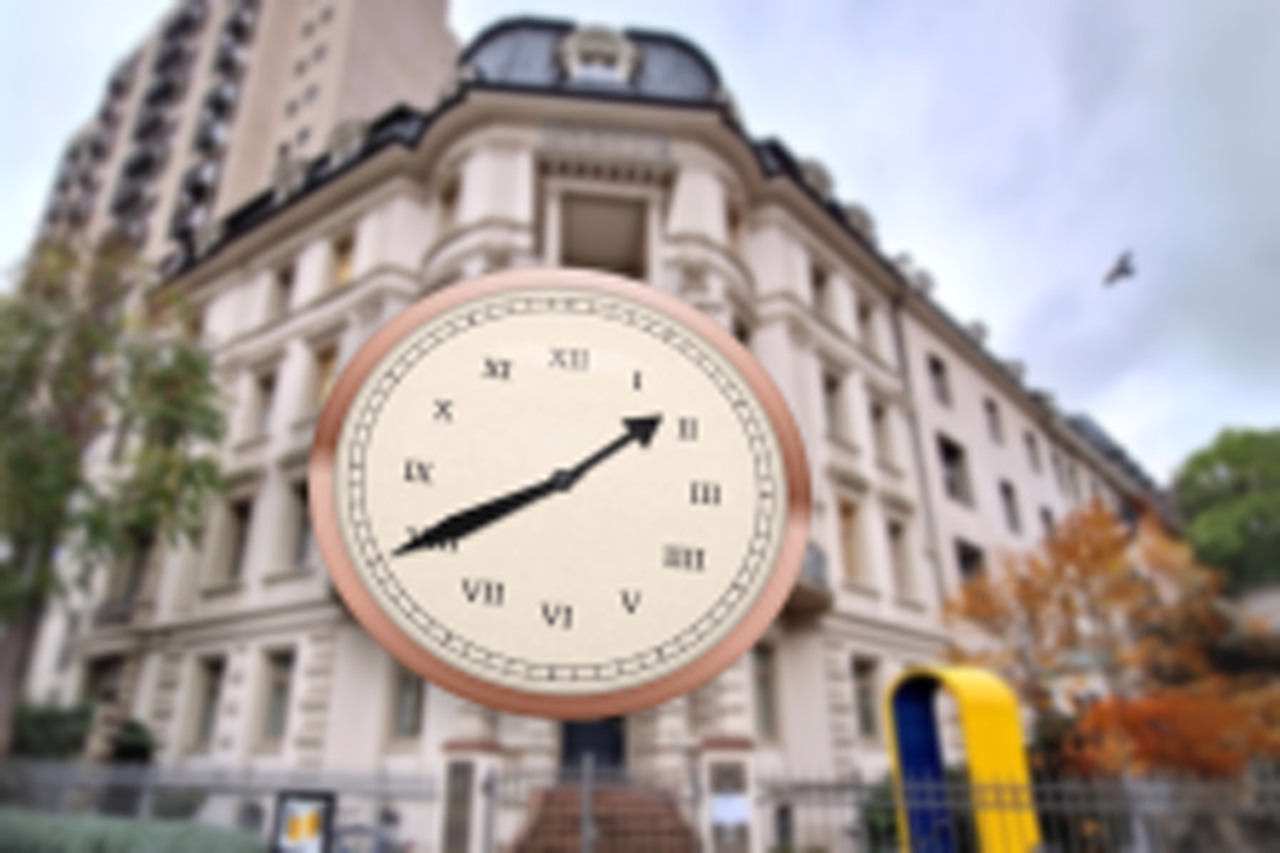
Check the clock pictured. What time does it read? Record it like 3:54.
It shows 1:40
